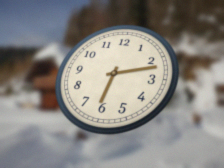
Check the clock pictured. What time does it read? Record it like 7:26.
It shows 6:12
